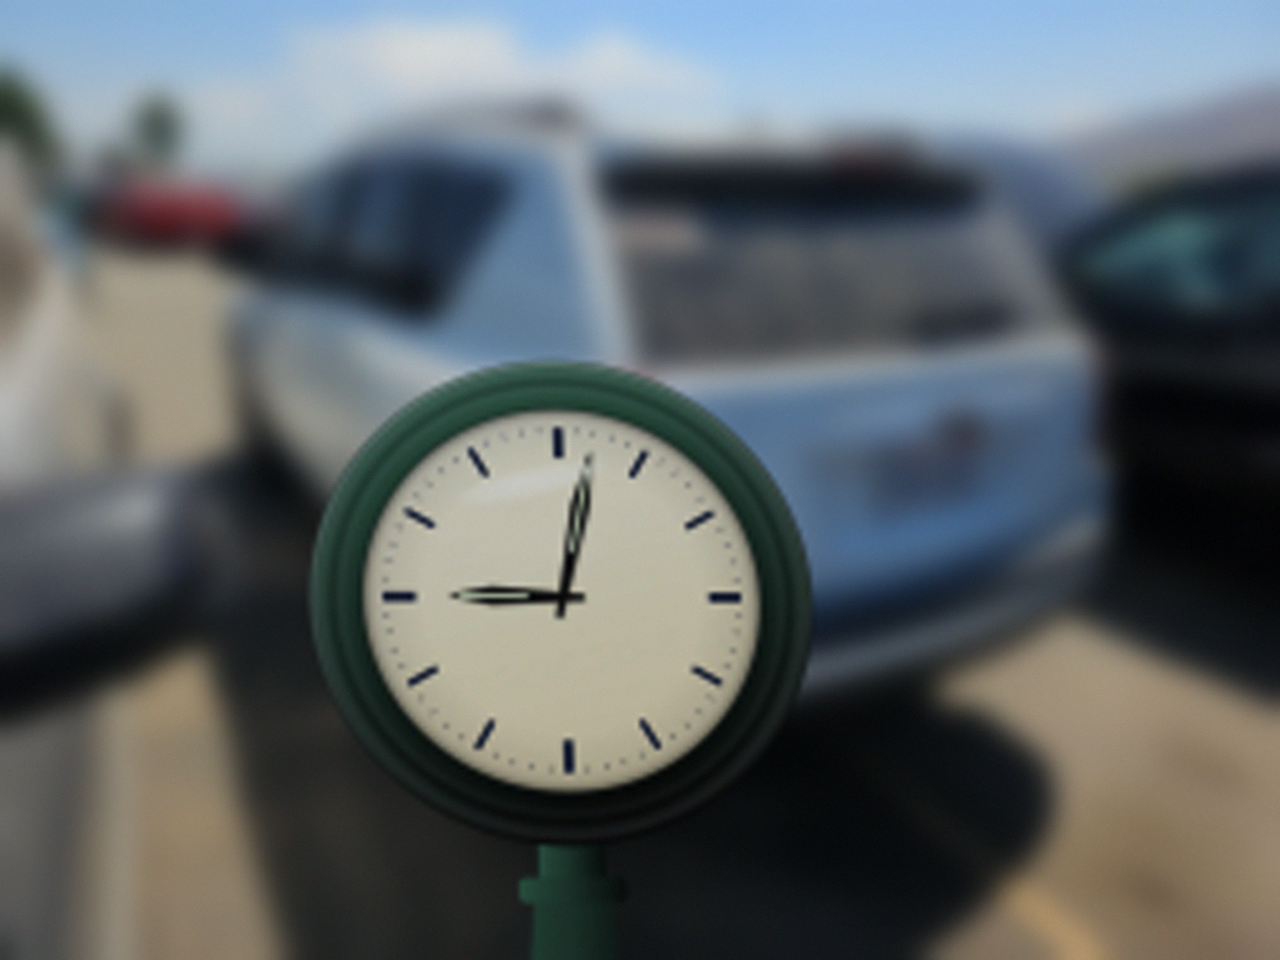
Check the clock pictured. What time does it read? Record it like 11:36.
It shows 9:02
